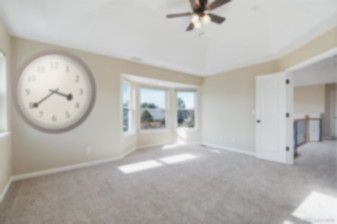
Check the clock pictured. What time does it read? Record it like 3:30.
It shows 3:39
